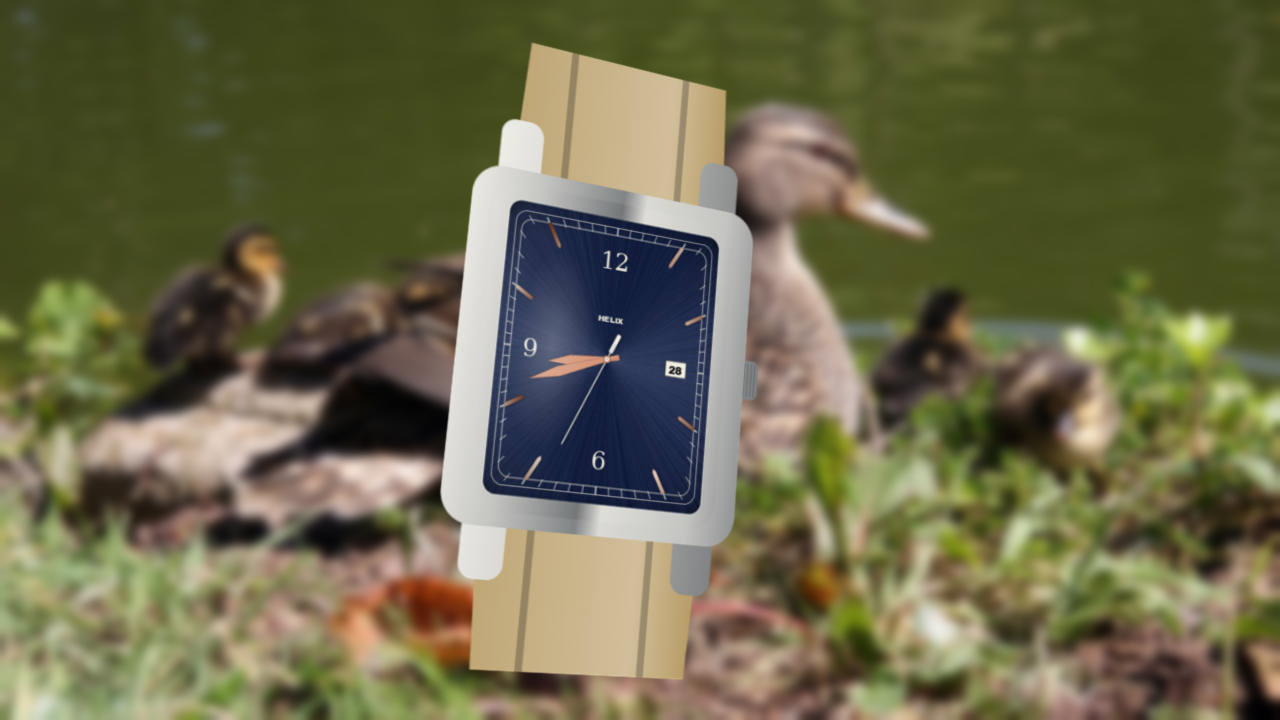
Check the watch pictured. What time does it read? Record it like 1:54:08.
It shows 8:41:34
